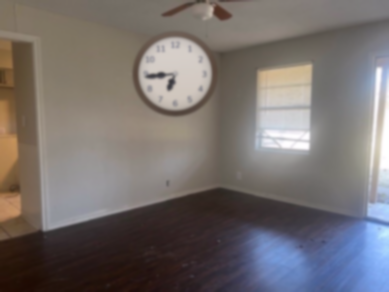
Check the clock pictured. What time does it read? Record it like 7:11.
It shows 6:44
